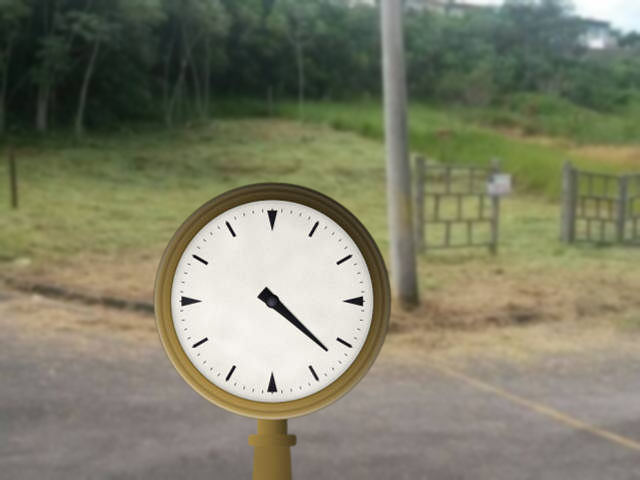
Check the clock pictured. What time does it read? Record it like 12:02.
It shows 4:22
